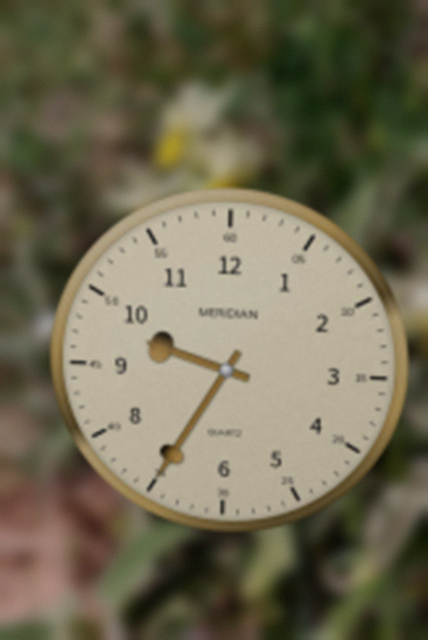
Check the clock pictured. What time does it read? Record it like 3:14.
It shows 9:35
